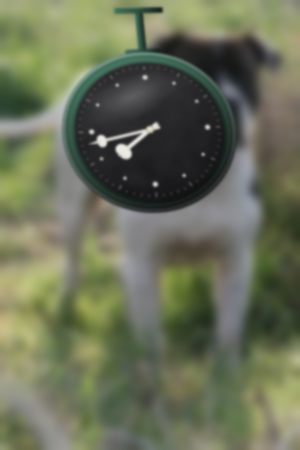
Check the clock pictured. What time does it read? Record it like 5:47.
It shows 7:43
